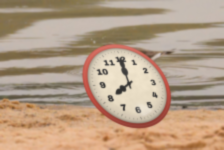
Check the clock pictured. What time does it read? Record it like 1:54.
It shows 8:00
